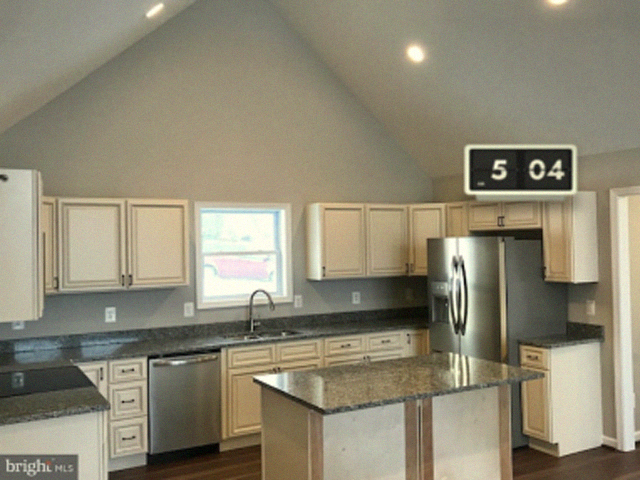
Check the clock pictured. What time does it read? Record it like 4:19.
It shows 5:04
